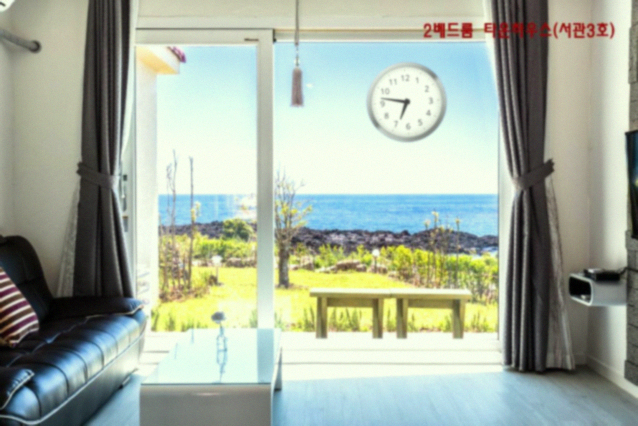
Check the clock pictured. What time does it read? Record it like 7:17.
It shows 6:47
